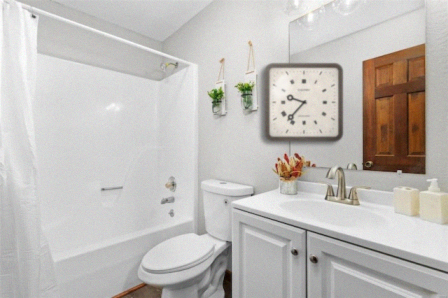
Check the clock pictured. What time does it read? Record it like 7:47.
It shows 9:37
